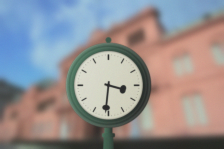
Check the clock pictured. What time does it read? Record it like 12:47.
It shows 3:31
